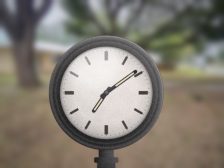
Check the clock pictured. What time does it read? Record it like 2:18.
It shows 7:09
